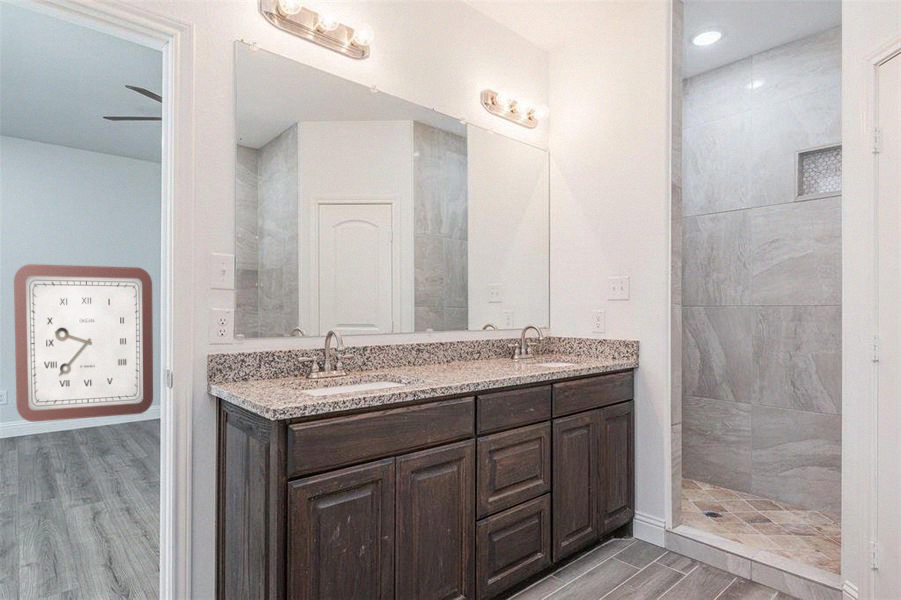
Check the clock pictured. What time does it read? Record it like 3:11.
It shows 9:37
